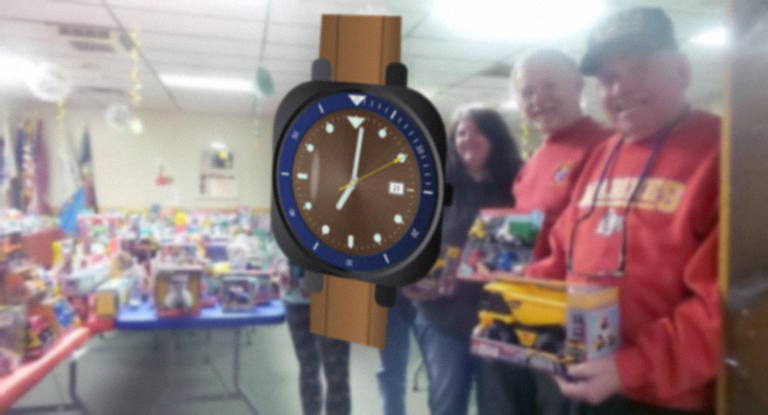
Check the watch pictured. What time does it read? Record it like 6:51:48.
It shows 7:01:10
